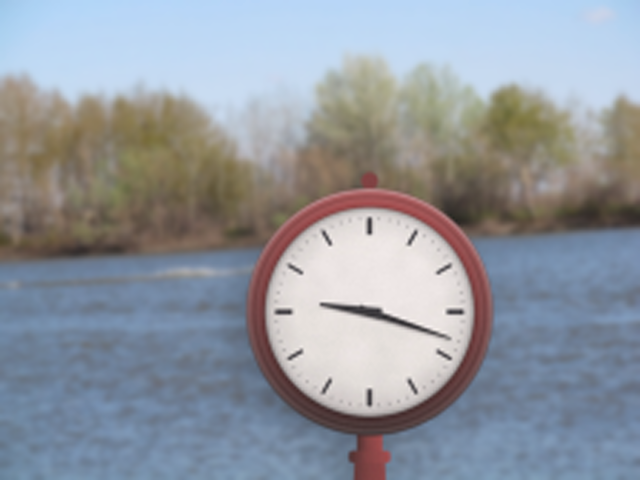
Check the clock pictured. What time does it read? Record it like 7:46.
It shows 9:18
